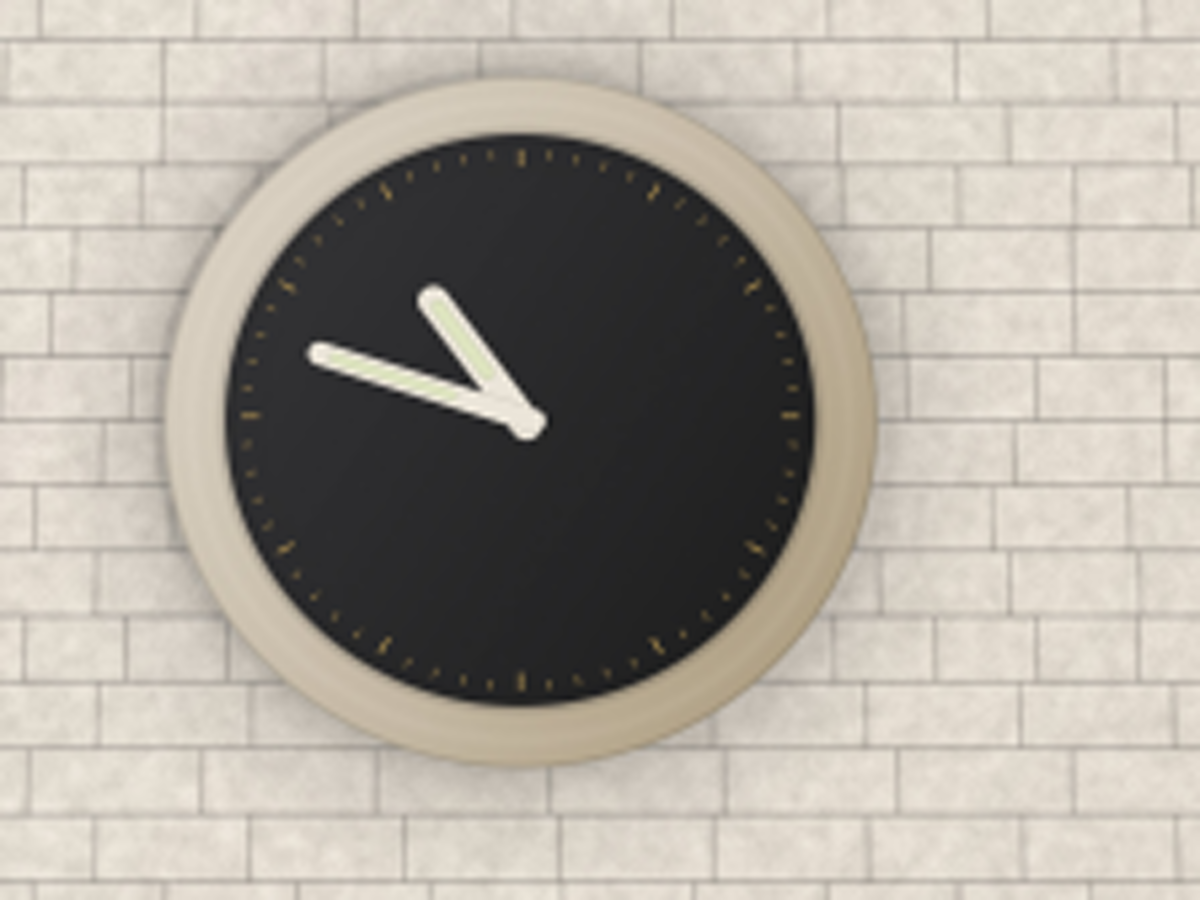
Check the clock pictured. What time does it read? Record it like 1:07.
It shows 10:48
